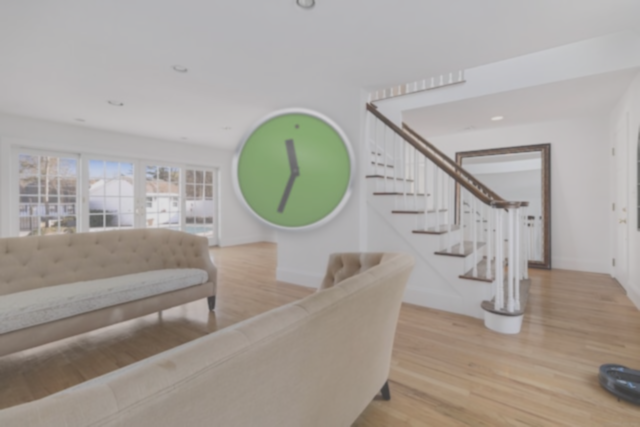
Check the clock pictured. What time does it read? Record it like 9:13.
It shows 11:33
